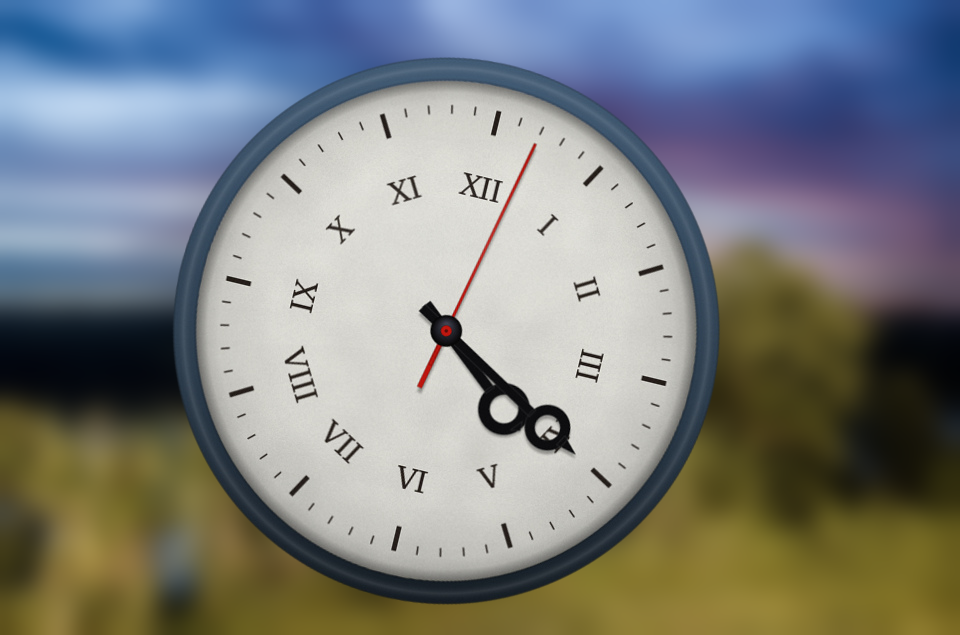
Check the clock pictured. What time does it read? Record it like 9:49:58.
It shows 4:20:02
